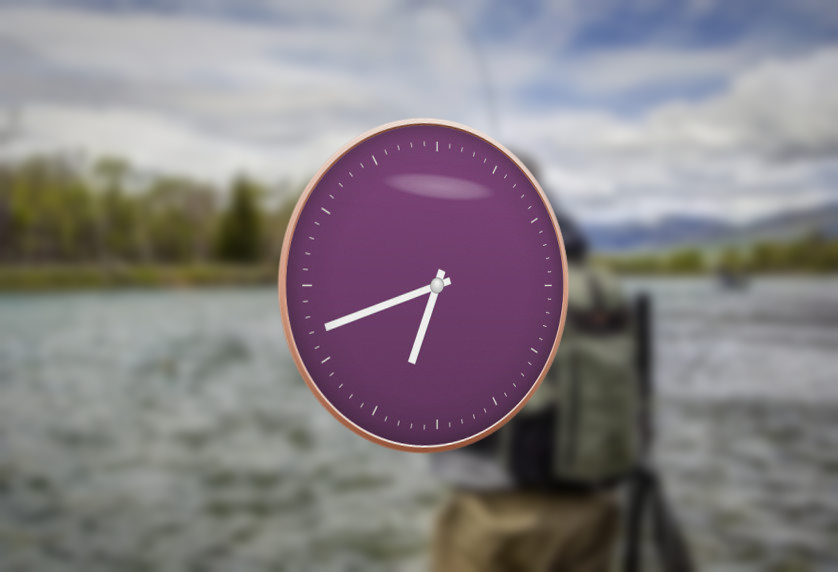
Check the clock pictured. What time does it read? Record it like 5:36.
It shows 6:42
